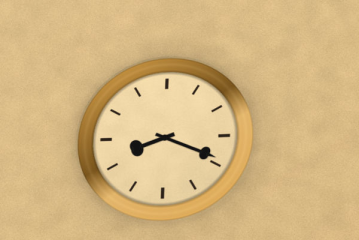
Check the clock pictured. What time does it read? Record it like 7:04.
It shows 8:19
